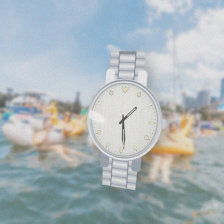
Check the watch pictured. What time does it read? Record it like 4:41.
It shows 1:29
